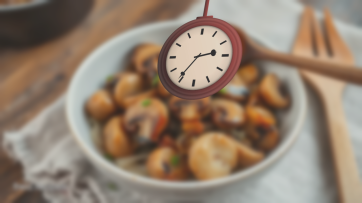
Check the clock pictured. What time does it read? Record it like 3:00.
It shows 2:36
